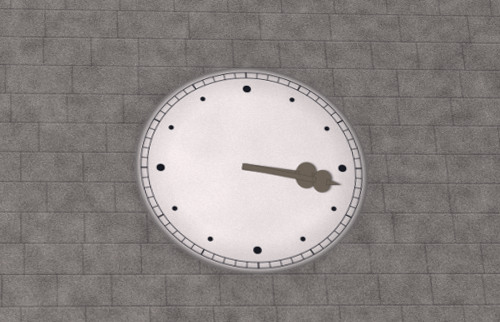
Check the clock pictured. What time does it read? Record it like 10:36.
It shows 3:17
